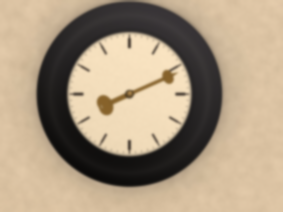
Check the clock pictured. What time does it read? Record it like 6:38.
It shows 8:11
